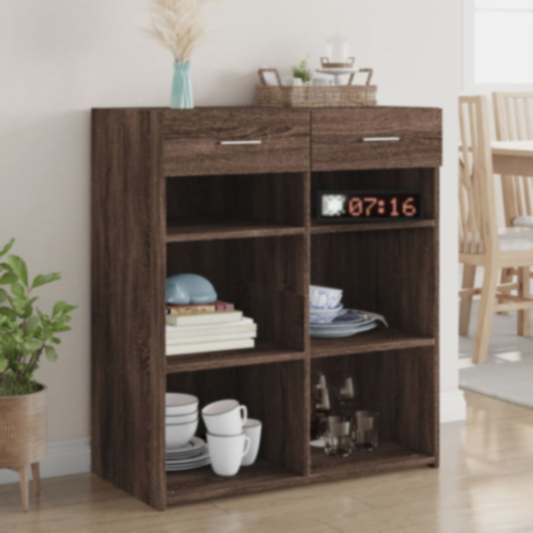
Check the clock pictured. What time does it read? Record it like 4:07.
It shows 7:16
